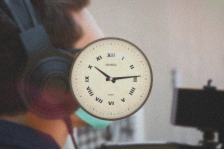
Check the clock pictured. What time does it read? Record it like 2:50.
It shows 10:14
